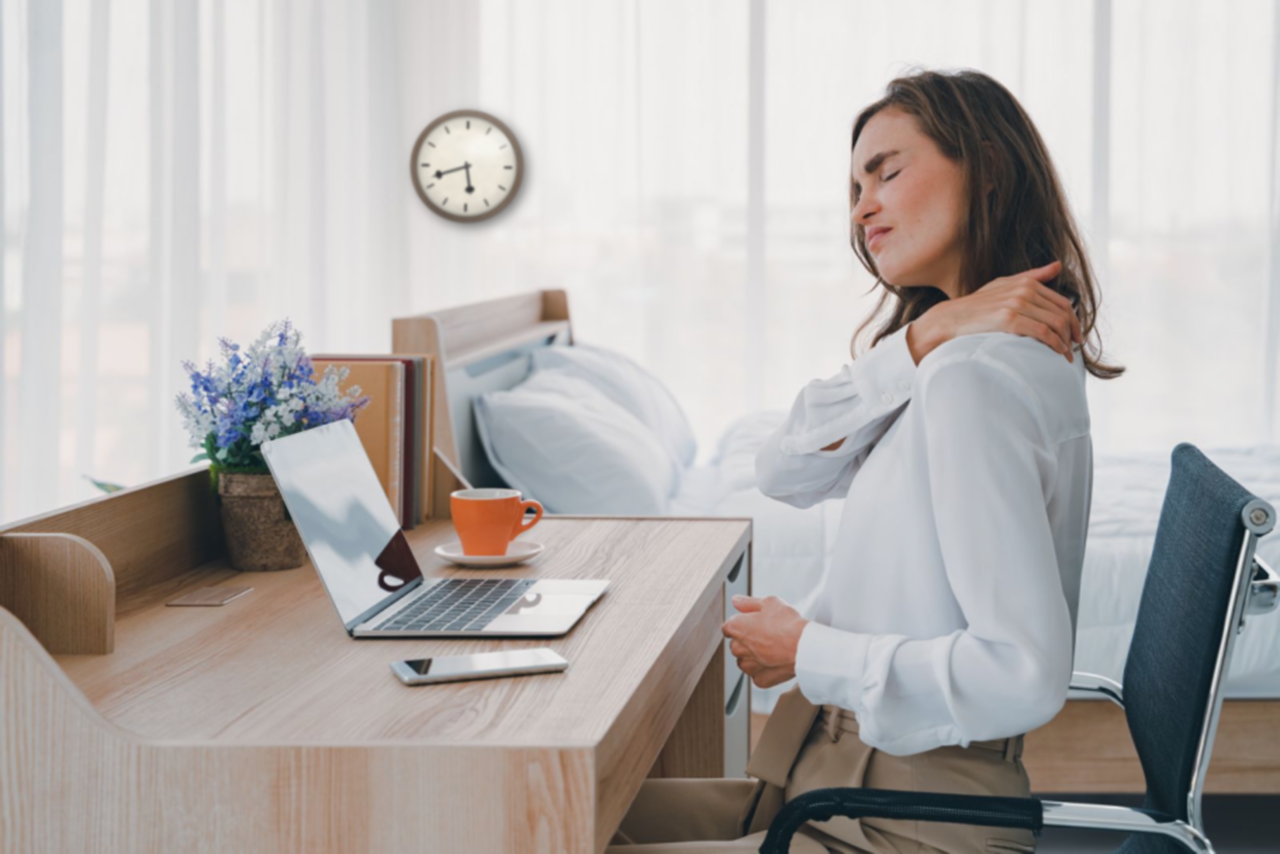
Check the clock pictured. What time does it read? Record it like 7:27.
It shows 5:42
